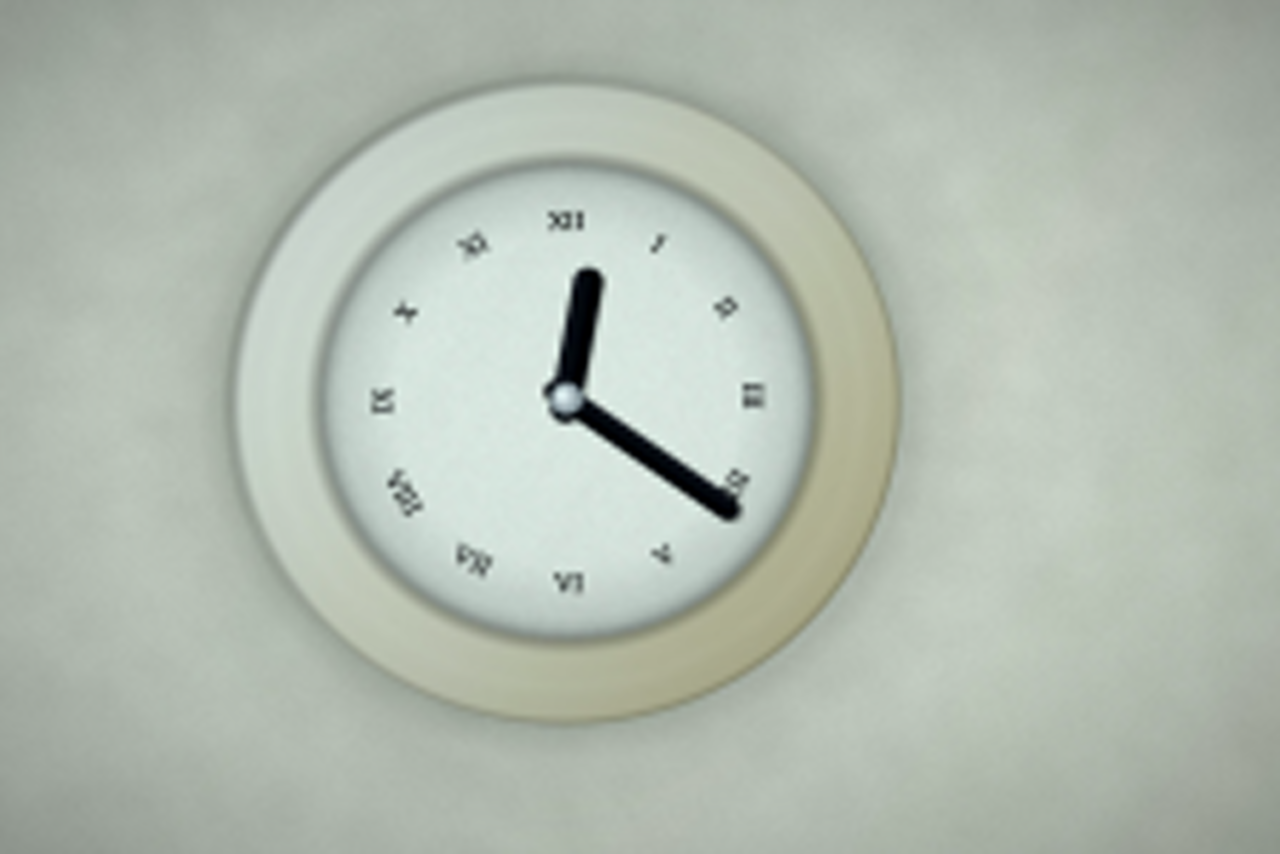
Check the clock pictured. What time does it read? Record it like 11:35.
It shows 12:21
